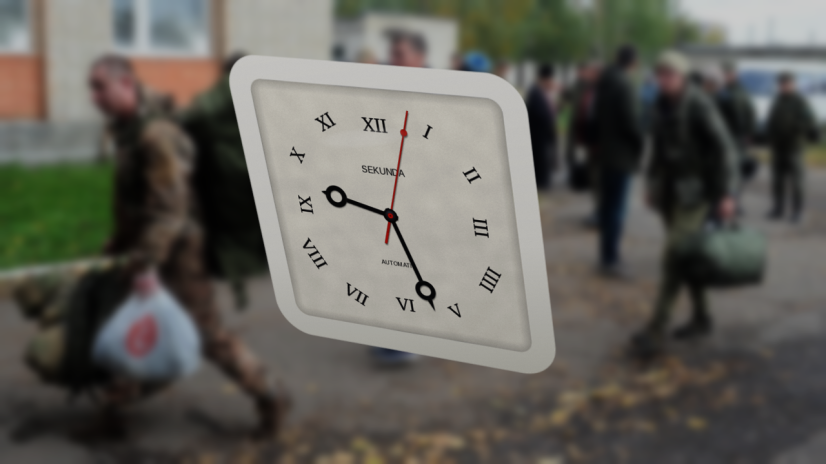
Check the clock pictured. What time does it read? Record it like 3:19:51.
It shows 9:27:03
